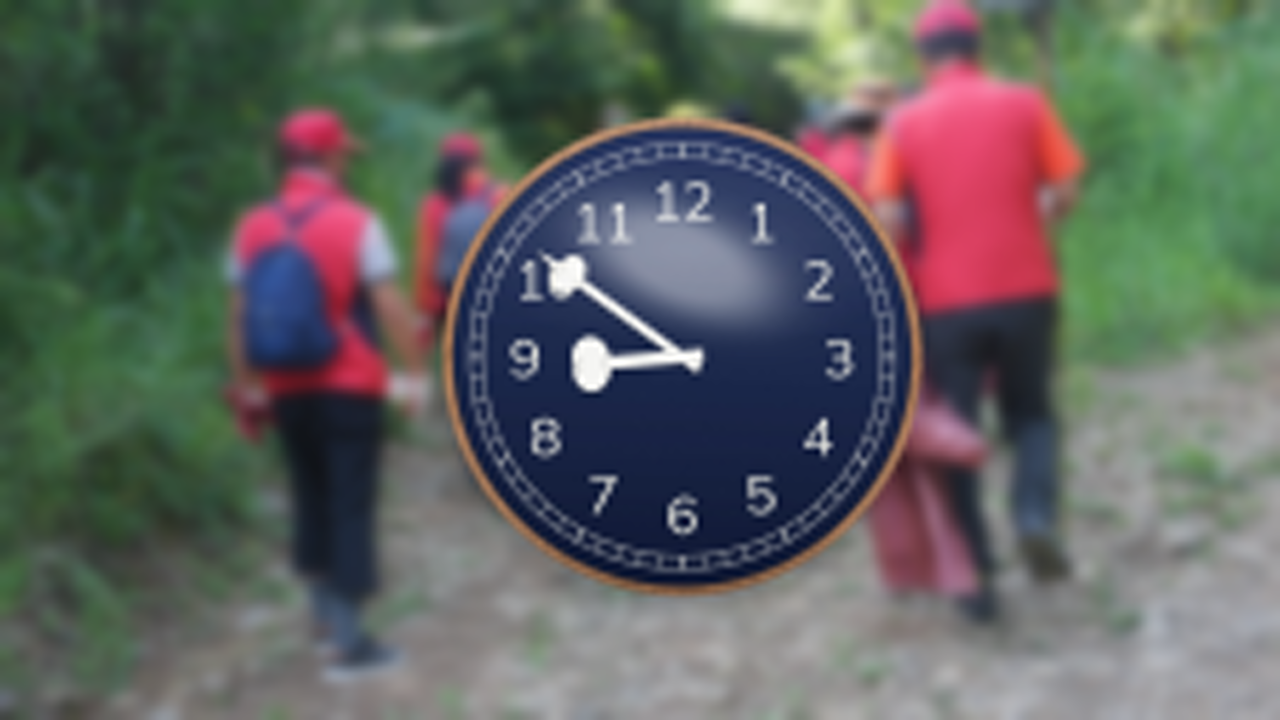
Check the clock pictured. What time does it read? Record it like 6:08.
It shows 8:51
